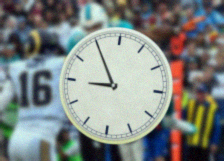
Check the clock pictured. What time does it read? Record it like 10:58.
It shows 8:55
